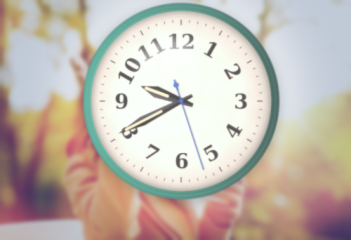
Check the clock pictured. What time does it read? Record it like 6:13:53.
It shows 9:40:27
